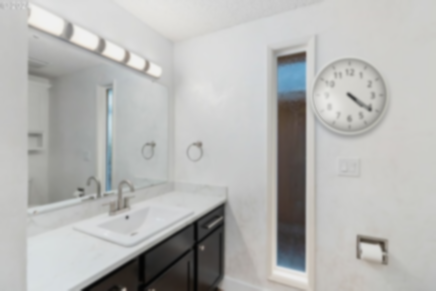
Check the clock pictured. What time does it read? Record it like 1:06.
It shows 4:21
